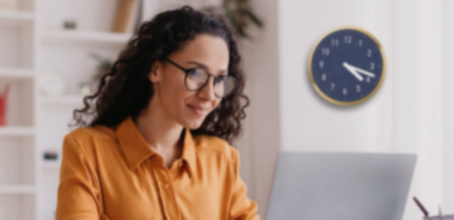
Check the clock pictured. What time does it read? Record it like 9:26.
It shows 4:18
